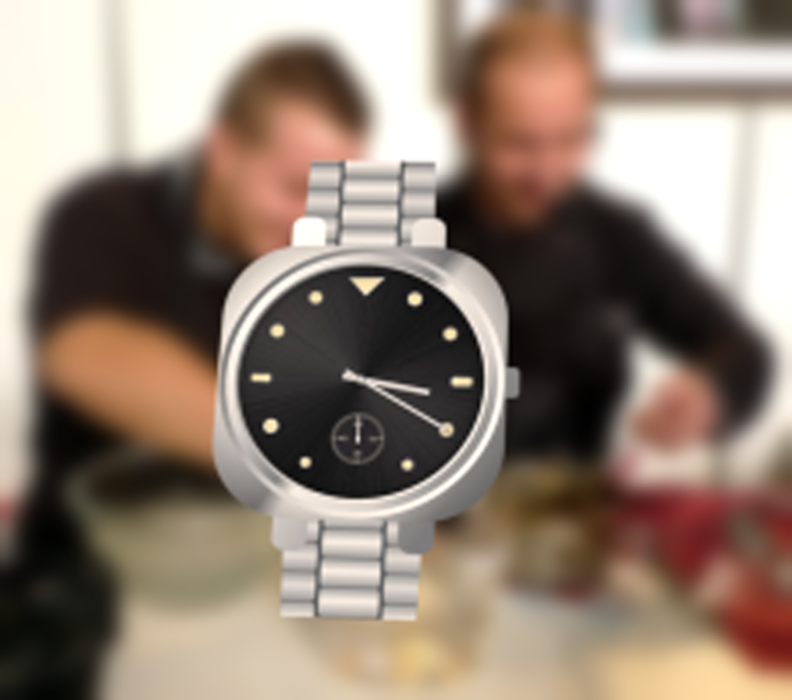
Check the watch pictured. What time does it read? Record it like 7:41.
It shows 3:20
